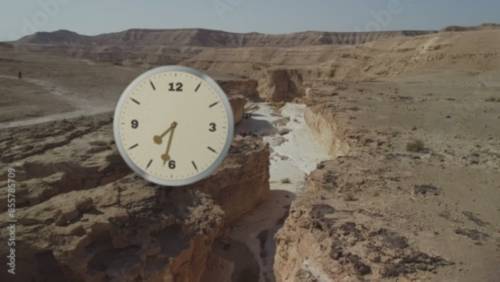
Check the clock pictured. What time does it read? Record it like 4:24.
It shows 7:32
